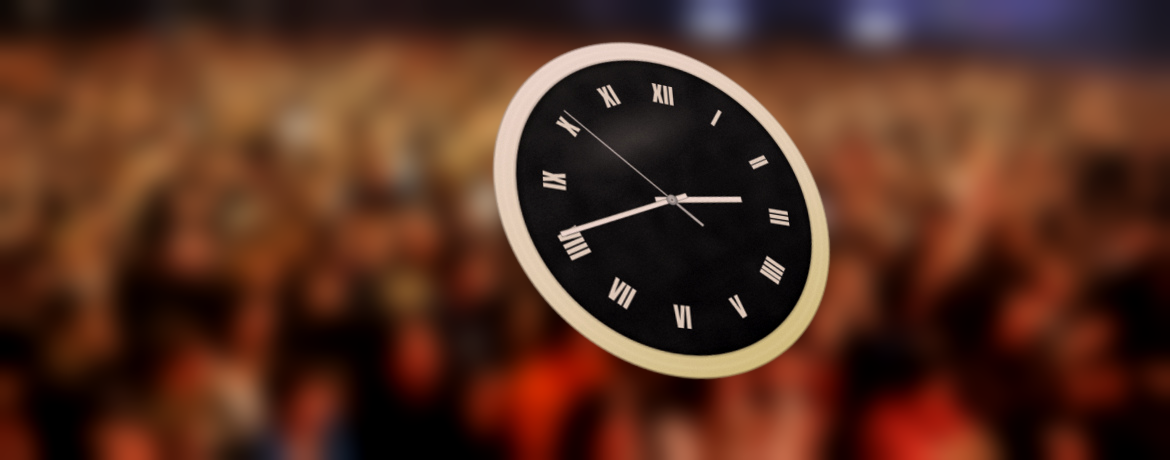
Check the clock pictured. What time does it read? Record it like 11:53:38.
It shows 2:40:51
